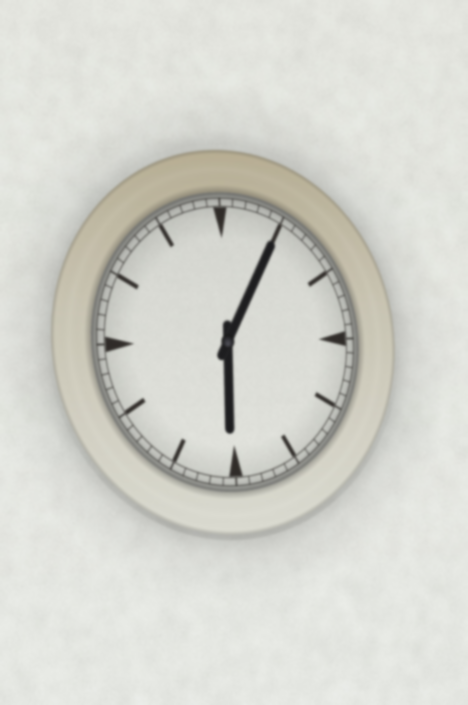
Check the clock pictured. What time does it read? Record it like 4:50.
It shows 6:05
